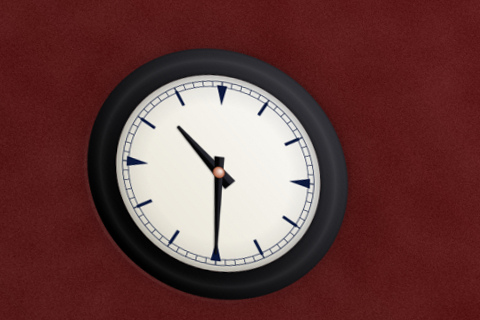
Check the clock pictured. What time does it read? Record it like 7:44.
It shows 10:30
